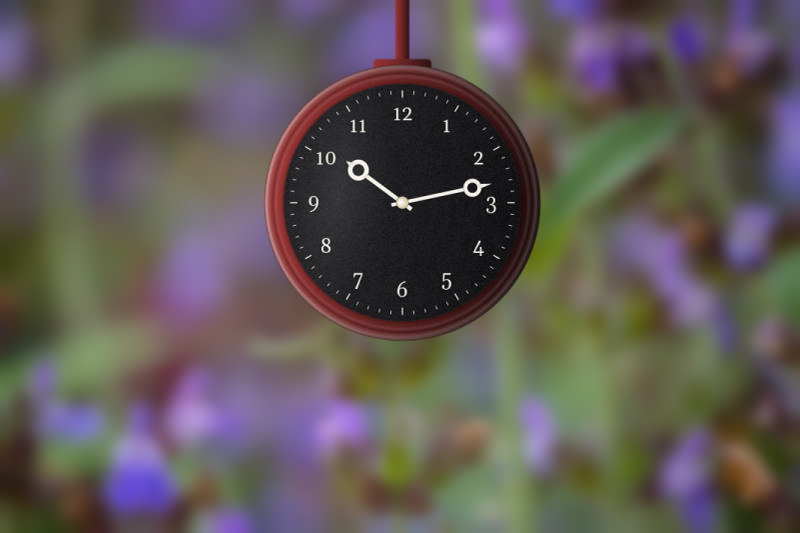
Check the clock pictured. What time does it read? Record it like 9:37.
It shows 10:13
